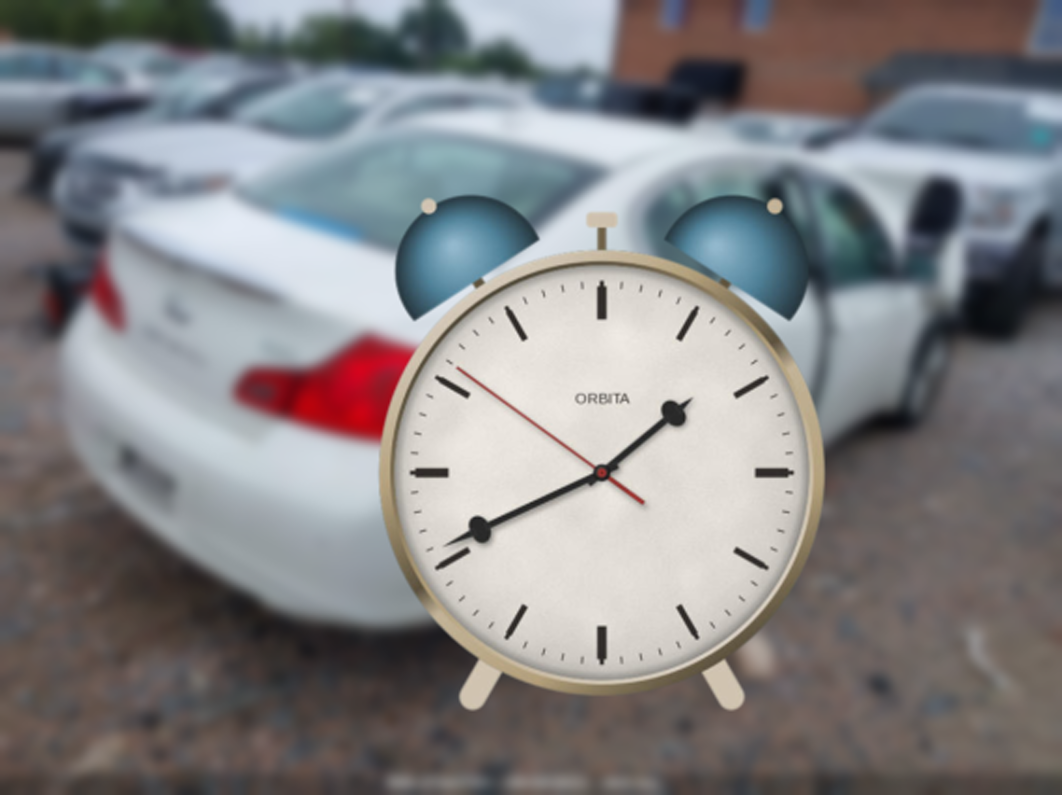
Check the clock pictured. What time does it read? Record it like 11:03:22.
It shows 1:40:51
